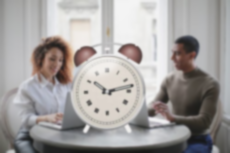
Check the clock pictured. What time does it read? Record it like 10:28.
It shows 10:13
